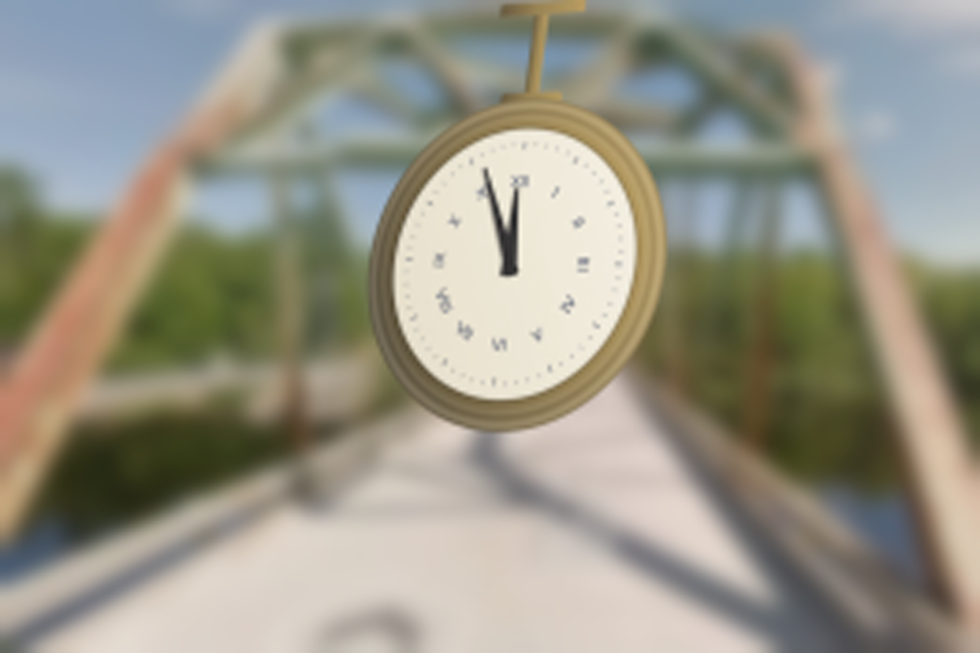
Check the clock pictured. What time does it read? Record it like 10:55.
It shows 11:56
